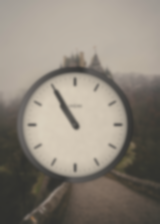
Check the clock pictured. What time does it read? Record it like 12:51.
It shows 10:55
